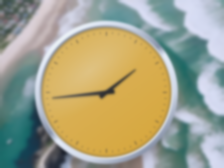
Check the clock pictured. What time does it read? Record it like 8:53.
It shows 1:44
